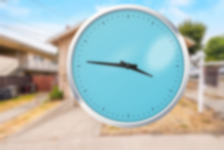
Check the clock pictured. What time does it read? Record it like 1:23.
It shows 3:46
